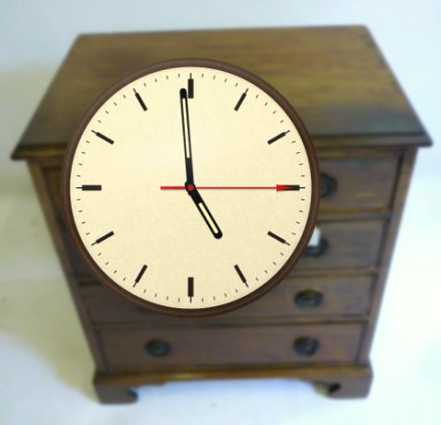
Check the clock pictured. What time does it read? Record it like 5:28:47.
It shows 4:59:15
